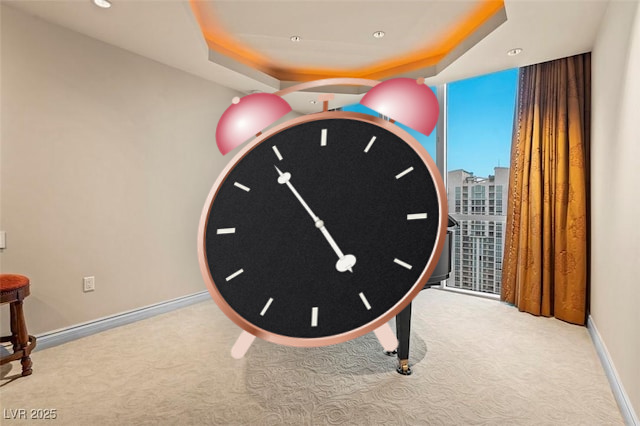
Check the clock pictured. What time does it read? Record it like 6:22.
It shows 4:54
